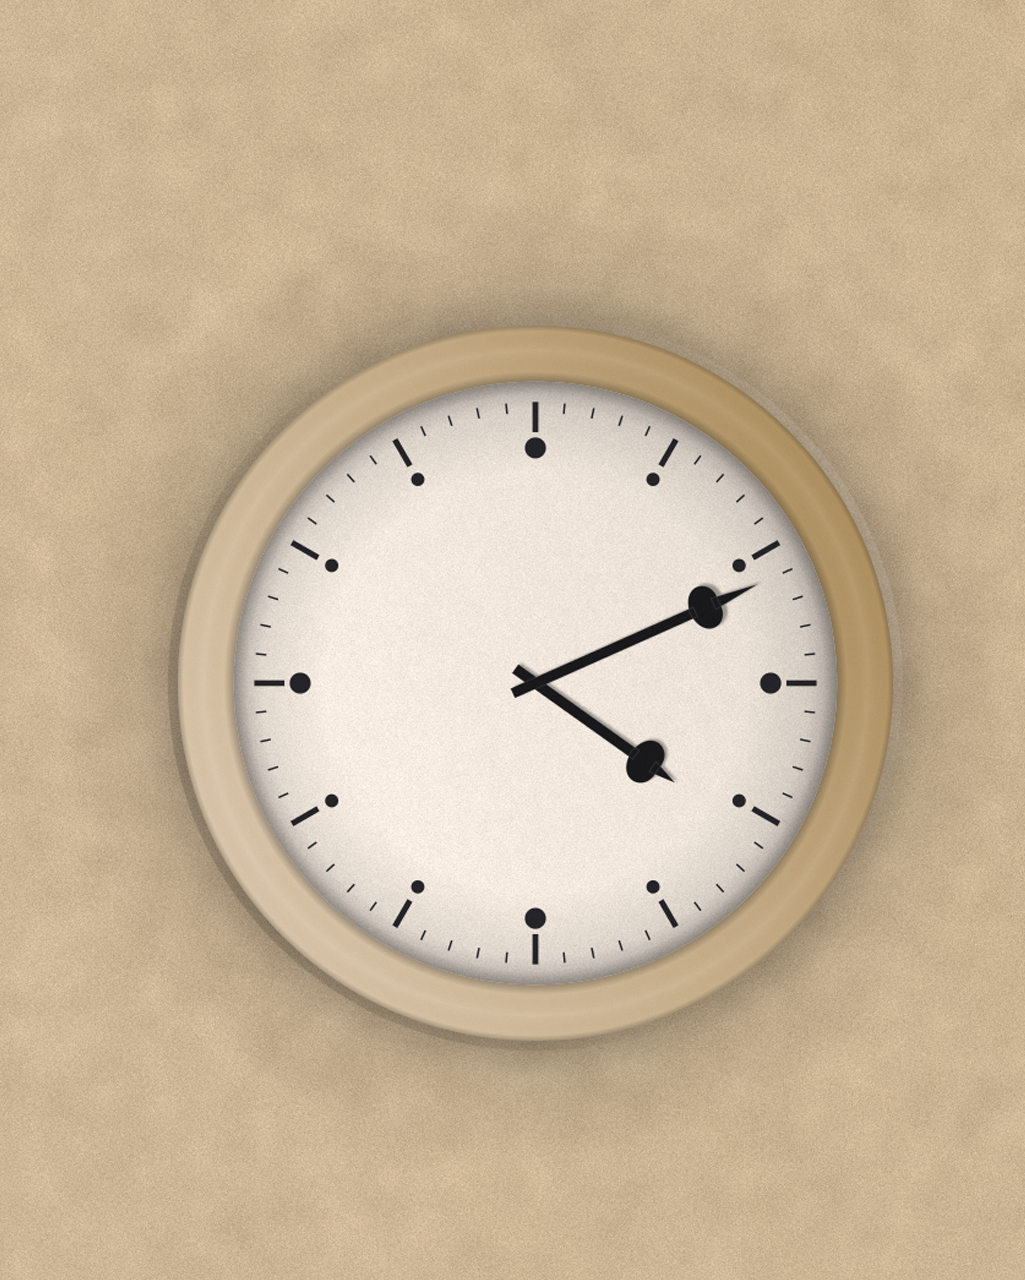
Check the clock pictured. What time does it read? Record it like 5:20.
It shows 4:11
